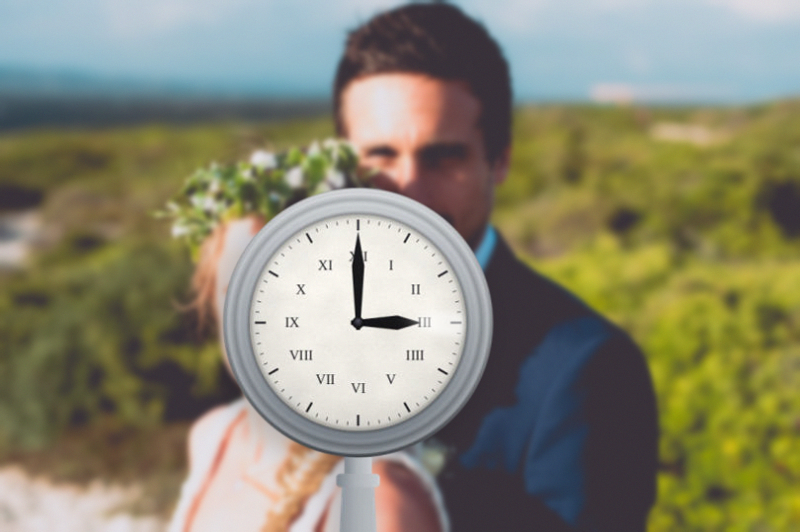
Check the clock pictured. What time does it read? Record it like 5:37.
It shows 3:00
